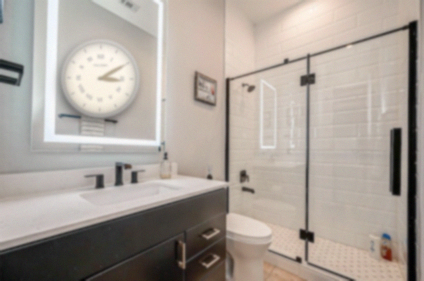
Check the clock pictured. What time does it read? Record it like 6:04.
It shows 3:10
